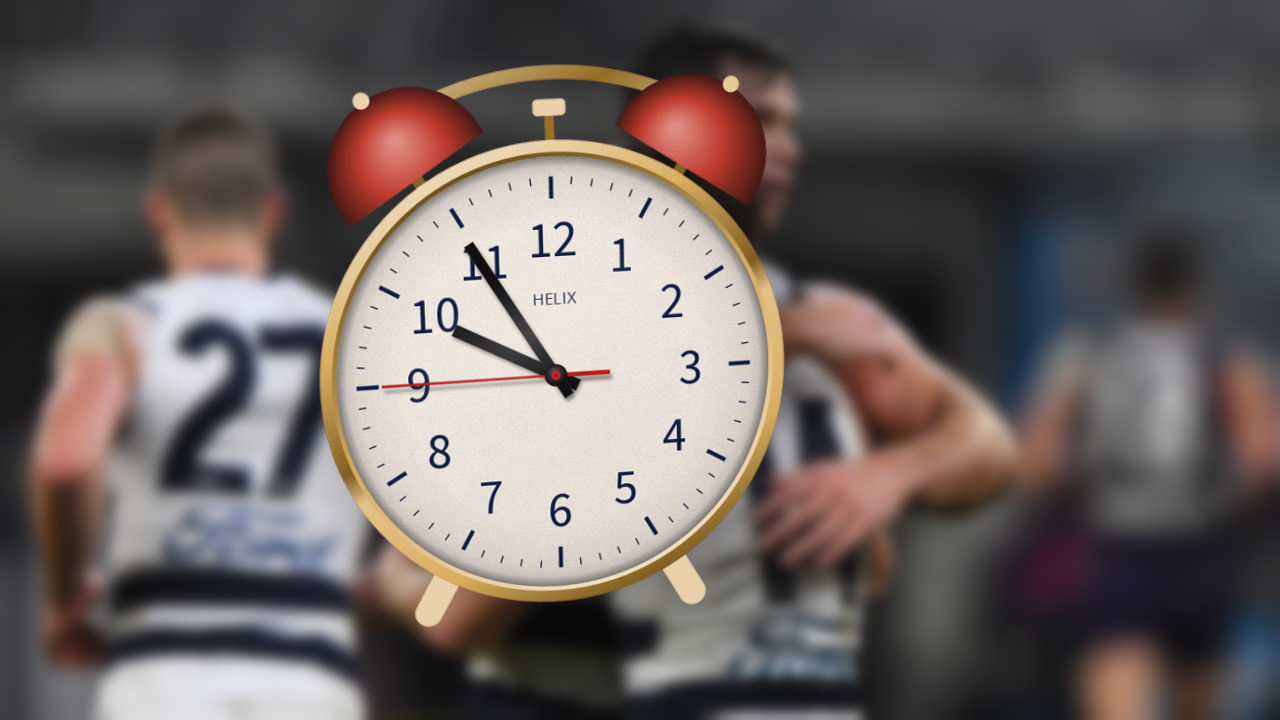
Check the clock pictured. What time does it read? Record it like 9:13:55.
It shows 9:54:45
